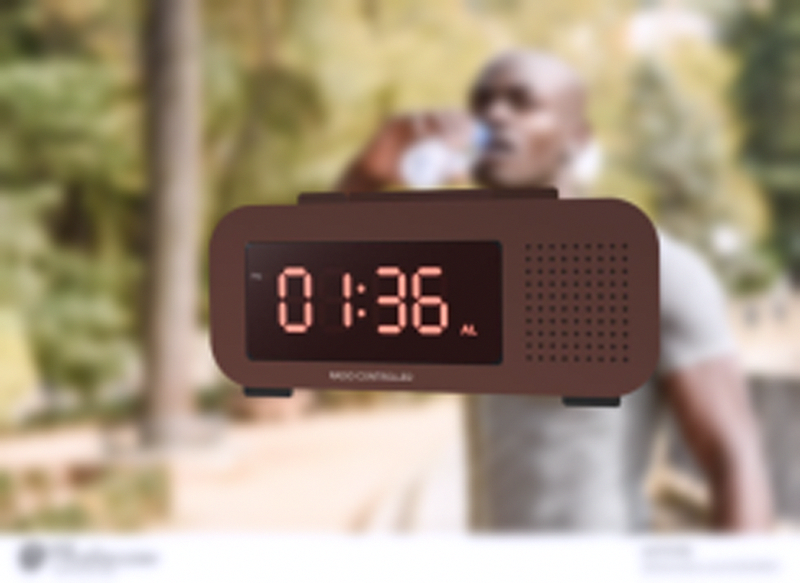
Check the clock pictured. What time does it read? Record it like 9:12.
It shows 1:36
